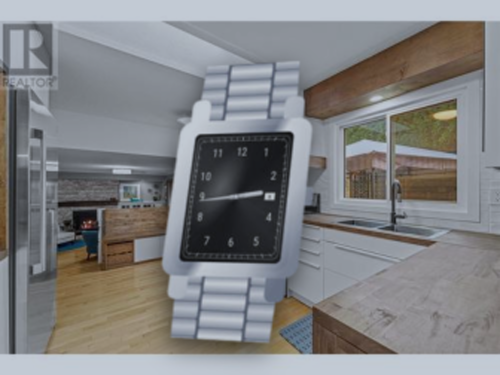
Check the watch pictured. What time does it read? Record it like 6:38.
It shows 2:44
